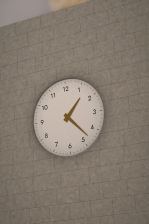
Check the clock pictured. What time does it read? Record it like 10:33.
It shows 1:23
